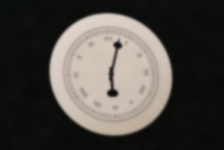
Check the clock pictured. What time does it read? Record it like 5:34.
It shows 6:03
